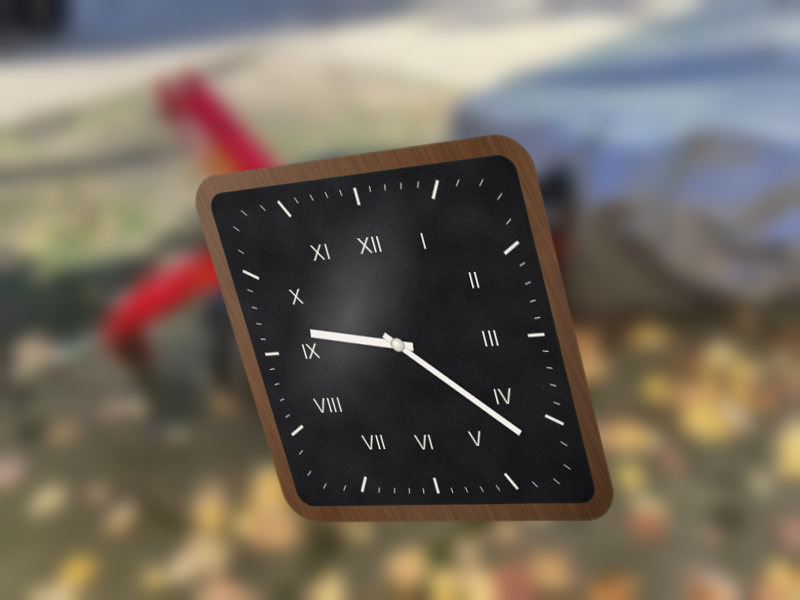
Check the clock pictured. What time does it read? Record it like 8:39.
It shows 9:22
